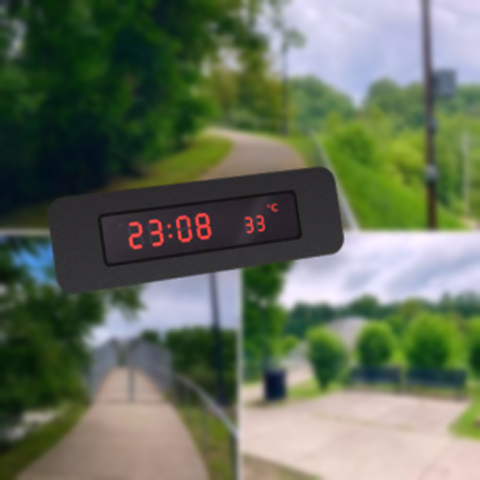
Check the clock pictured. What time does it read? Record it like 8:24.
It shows 23:08
